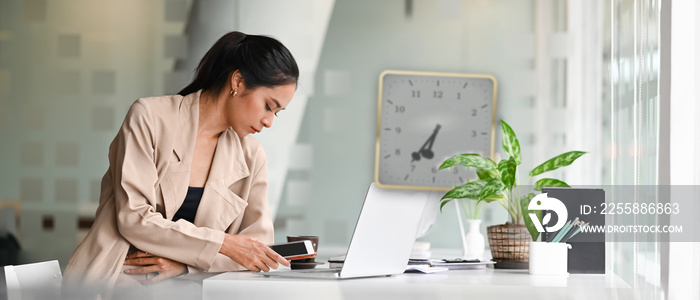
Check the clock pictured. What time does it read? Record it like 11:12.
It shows 6:36
